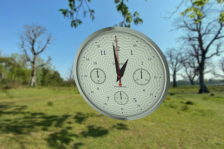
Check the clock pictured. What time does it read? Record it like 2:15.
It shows 12:59
